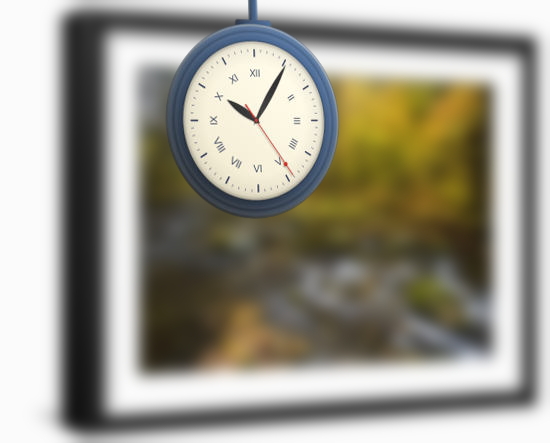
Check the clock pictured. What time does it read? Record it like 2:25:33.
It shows 10:05:24
